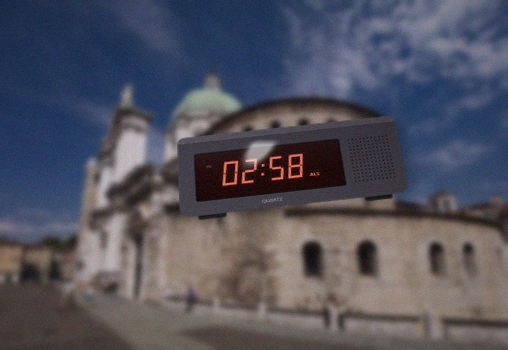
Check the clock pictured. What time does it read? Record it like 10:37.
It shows 2:58
